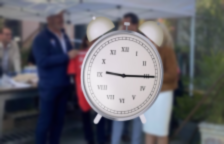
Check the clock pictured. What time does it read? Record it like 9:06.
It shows 9:15
